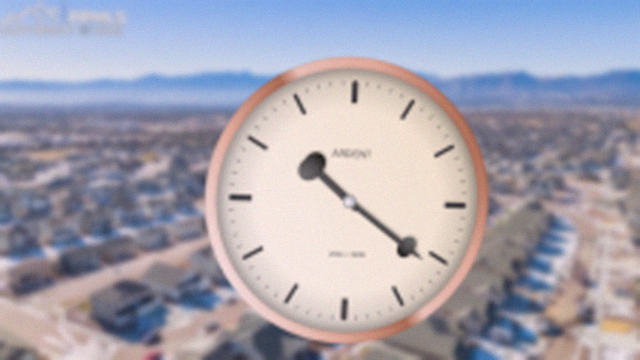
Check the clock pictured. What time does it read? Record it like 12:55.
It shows 10:21
